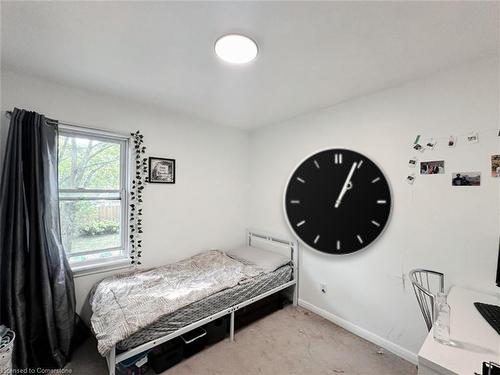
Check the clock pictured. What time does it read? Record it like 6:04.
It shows 1:04
